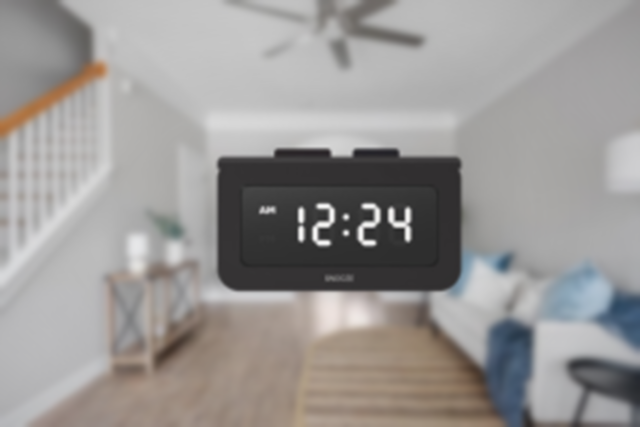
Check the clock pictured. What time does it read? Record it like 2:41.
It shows 12:24
